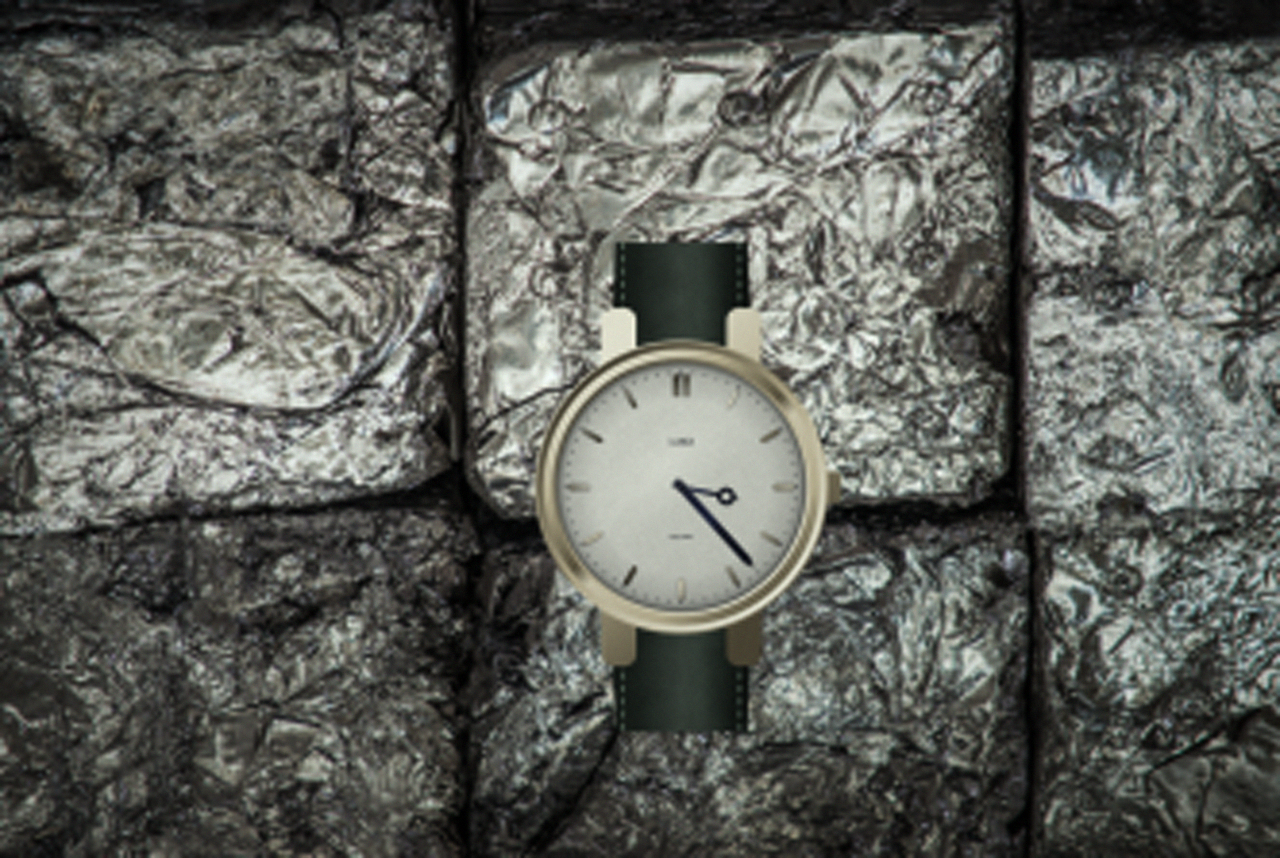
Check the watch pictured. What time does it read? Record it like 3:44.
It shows 3:23
